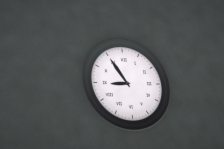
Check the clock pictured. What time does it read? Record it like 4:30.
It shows 8:55
